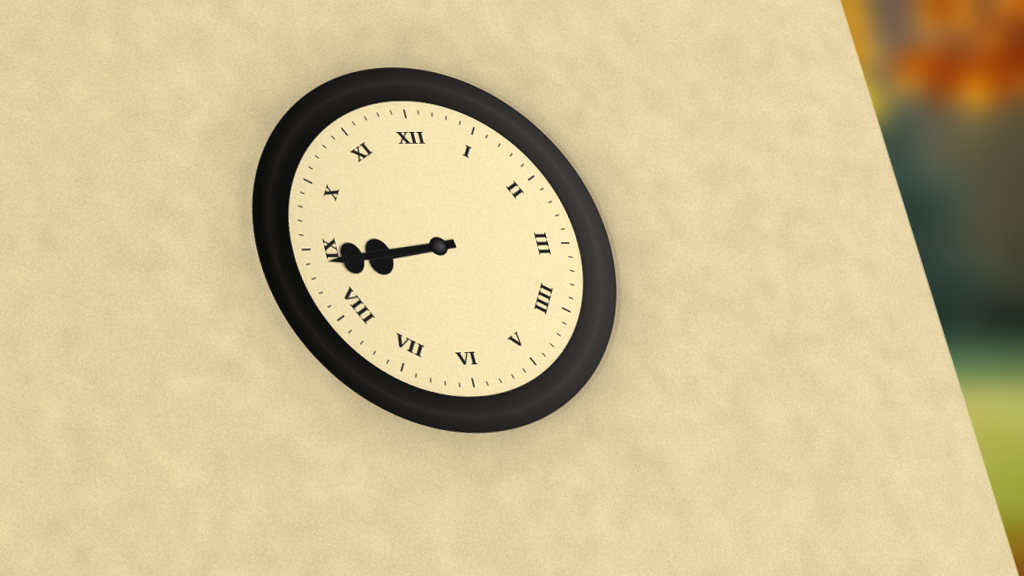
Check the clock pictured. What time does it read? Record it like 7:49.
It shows 8:44
